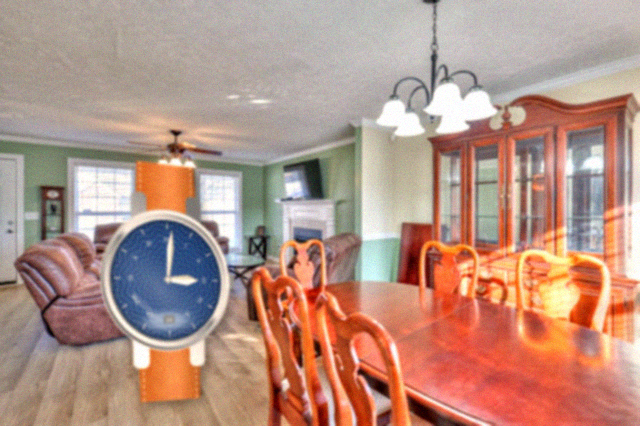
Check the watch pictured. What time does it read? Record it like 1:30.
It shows 3:01
